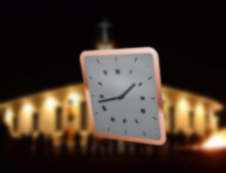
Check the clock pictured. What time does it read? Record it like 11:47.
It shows 1:43
